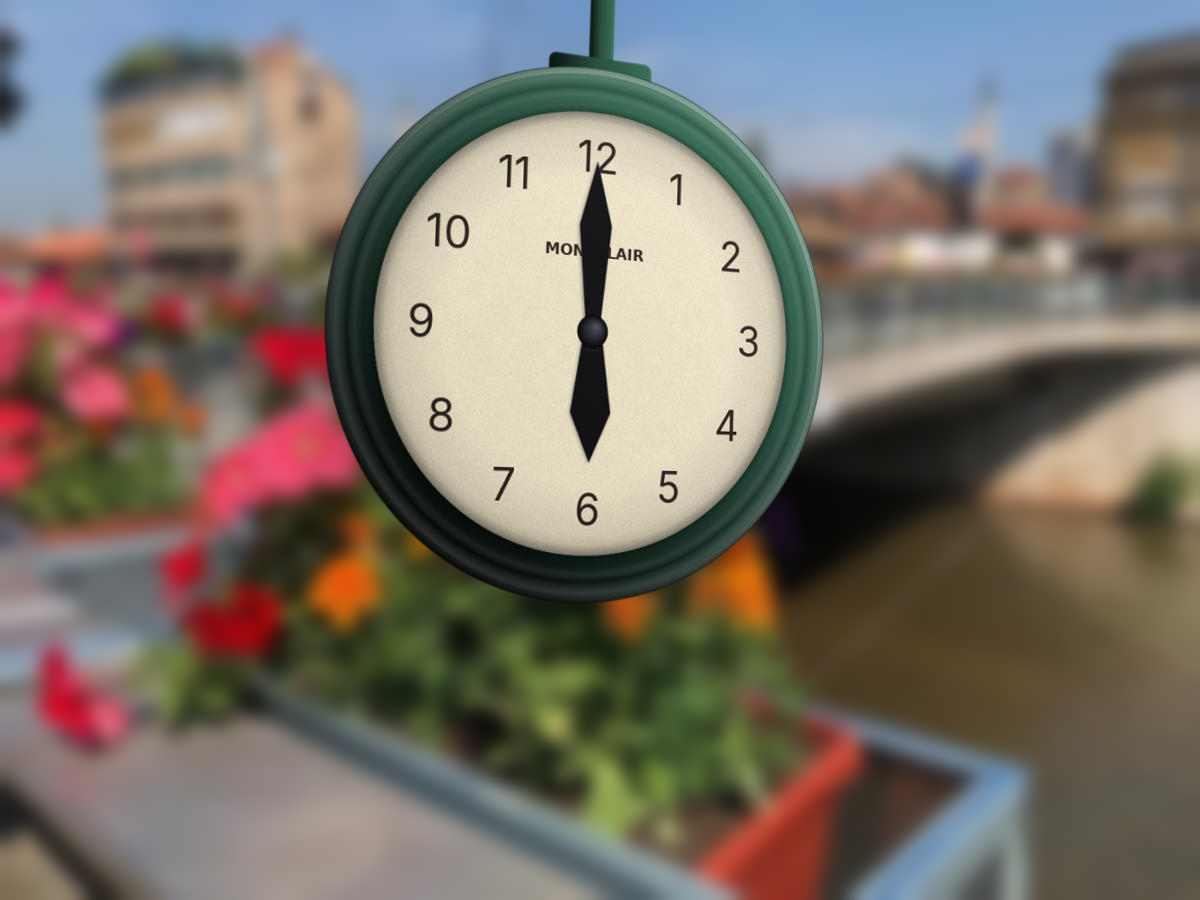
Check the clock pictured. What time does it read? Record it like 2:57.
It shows 6:00
